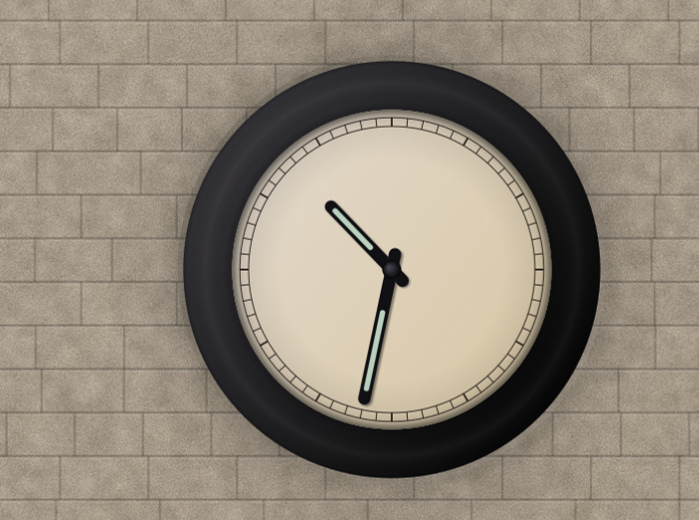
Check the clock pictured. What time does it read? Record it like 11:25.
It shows 10:32
